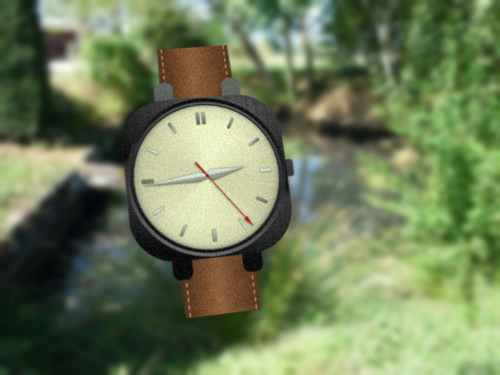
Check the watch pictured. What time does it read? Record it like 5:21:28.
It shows 2:44:24
